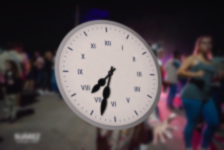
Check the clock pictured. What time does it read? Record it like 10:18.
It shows 7:33
